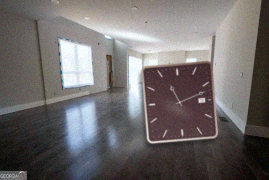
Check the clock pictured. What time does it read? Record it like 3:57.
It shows 11:12
